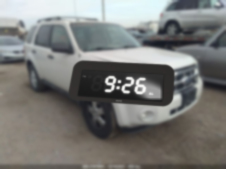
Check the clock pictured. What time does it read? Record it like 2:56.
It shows 9:26
